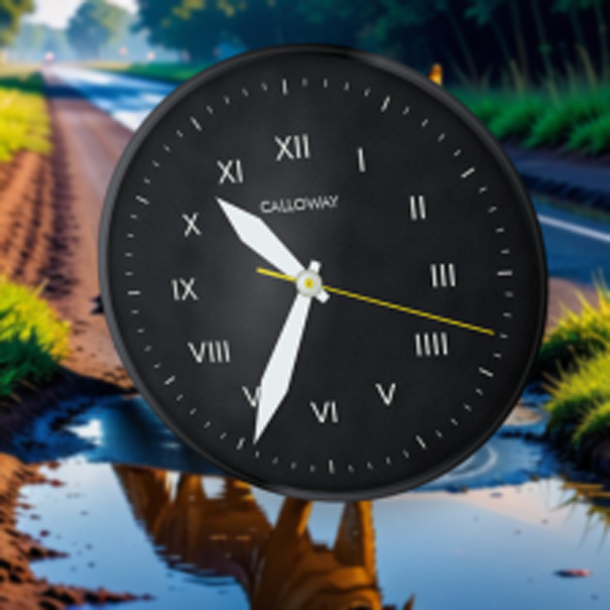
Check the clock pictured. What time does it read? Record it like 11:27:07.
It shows 10:34:18
